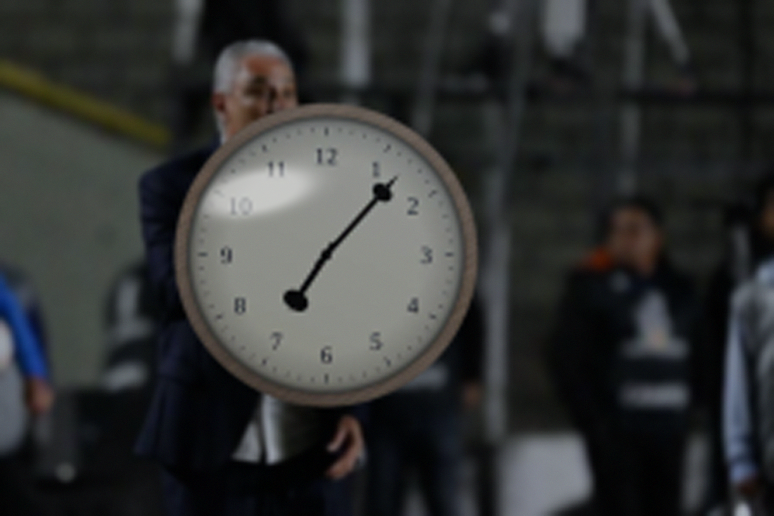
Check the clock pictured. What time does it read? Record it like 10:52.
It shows 7:07
